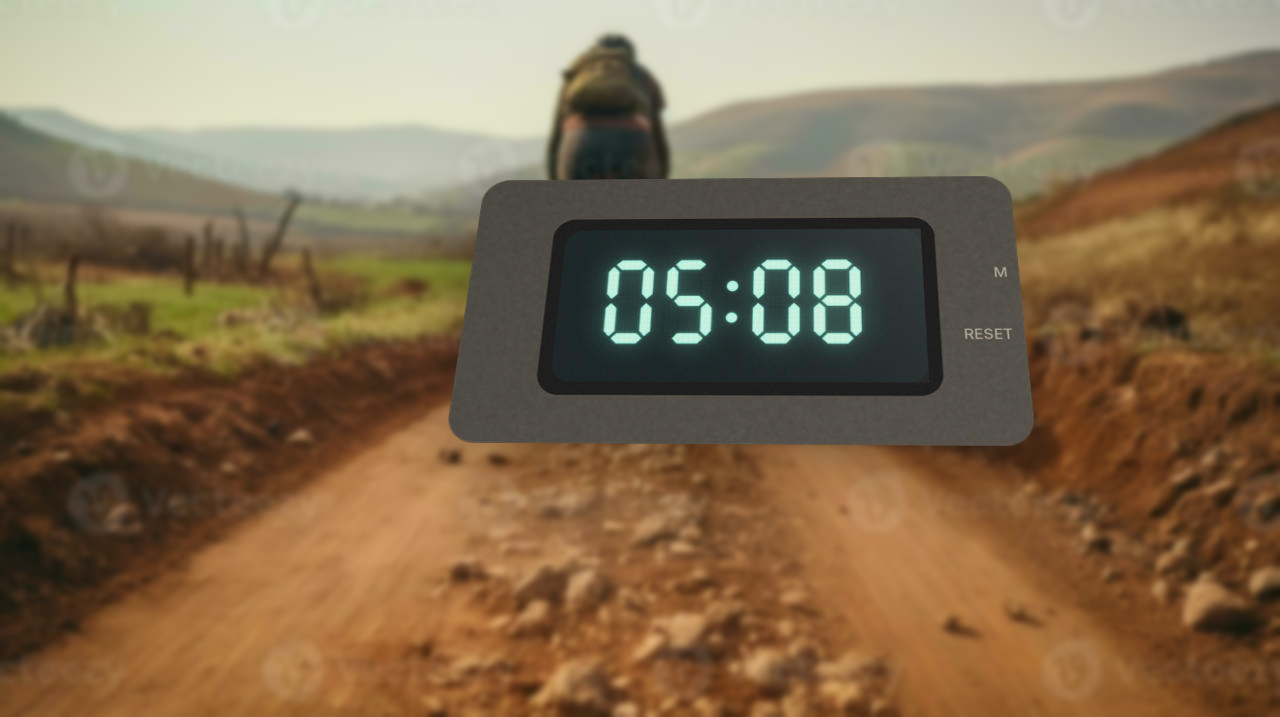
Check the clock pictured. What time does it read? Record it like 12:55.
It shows 5:08
